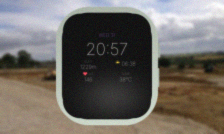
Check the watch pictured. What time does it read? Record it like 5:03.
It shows 20:57
